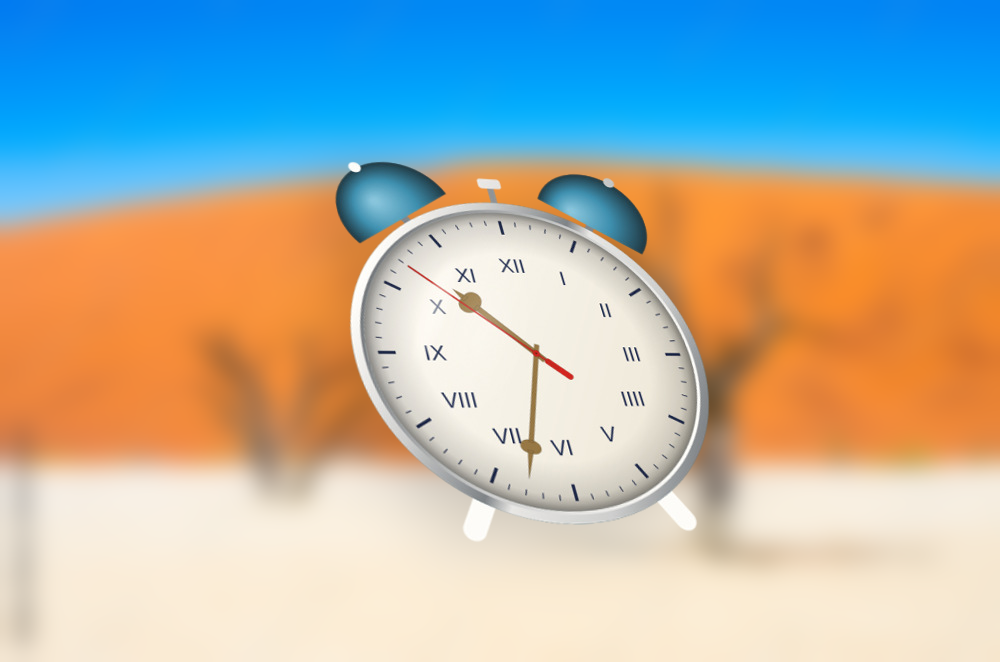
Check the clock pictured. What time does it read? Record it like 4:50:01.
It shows 10:32:52
